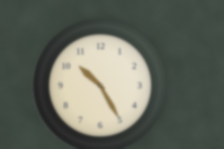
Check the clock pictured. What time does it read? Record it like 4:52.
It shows 10:25
